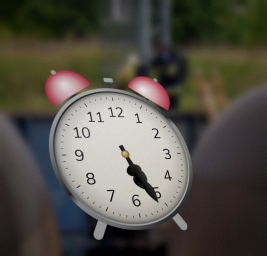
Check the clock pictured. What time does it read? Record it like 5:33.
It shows 5:26
